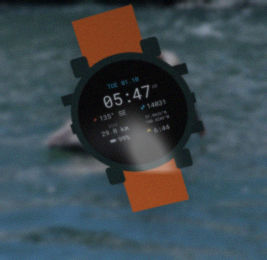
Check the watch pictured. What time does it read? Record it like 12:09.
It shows 5:47
